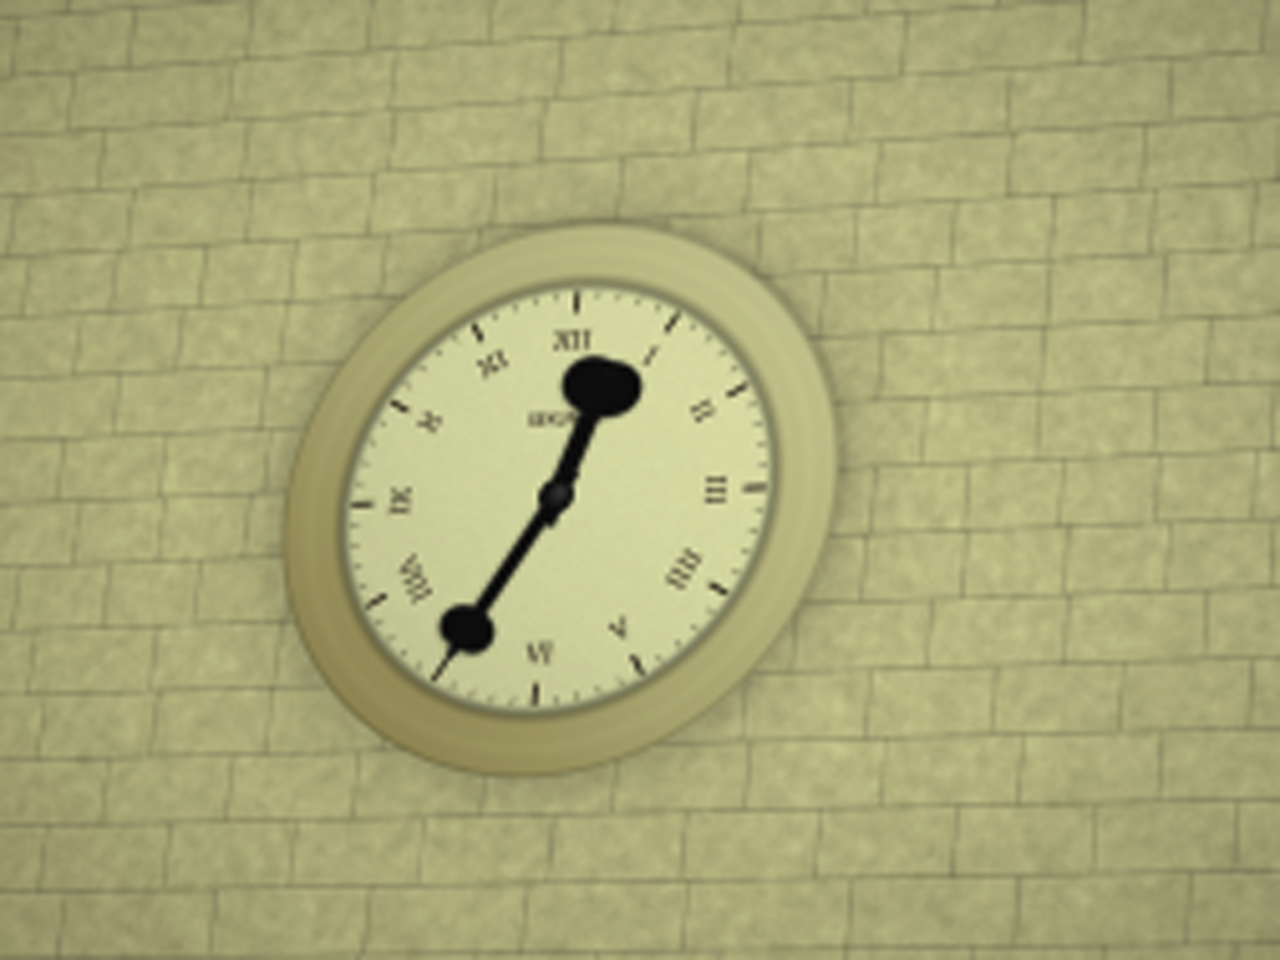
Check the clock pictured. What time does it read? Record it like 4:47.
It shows 12:35
